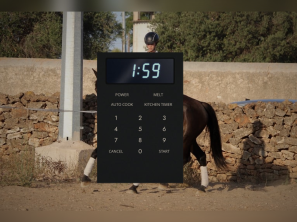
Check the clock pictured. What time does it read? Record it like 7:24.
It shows 1:59
